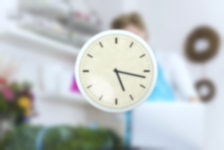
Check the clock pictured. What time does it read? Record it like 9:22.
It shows 5:17
